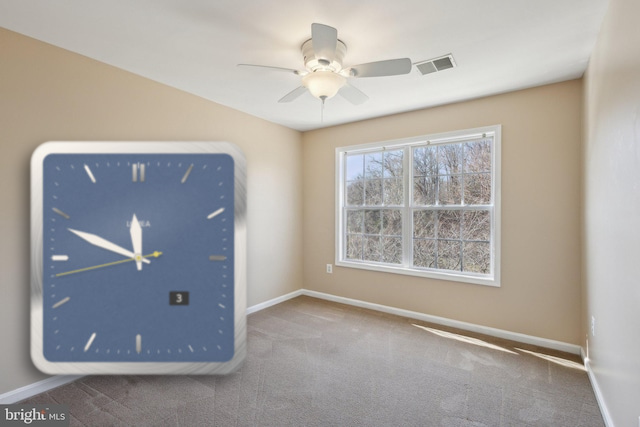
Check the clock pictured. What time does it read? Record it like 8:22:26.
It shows 11:48:43
